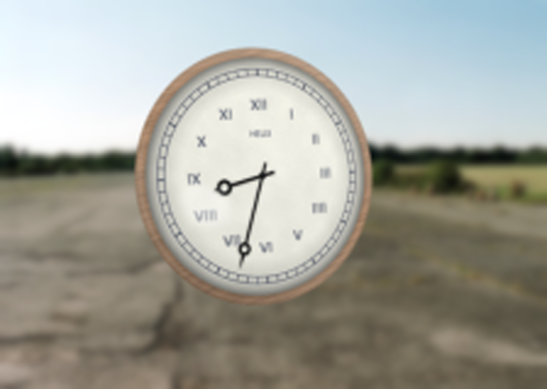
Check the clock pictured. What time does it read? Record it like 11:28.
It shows 8:33
